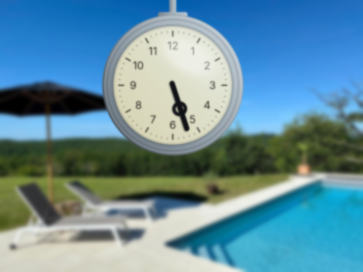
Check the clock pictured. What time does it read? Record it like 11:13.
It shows 5:27
